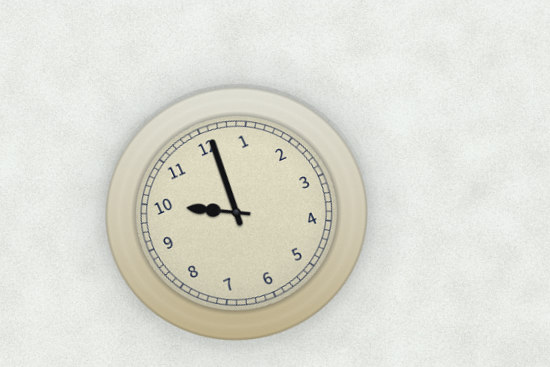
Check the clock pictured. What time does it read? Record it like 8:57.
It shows 10:01
